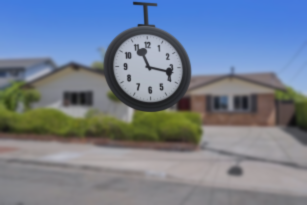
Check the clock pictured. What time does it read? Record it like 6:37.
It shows 11:17
